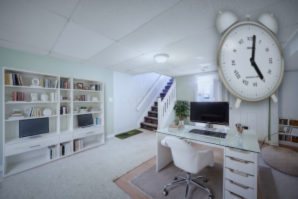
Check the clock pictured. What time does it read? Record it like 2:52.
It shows 5:02
